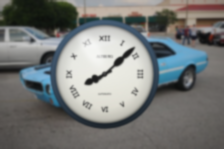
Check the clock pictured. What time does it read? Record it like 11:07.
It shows 8:08
